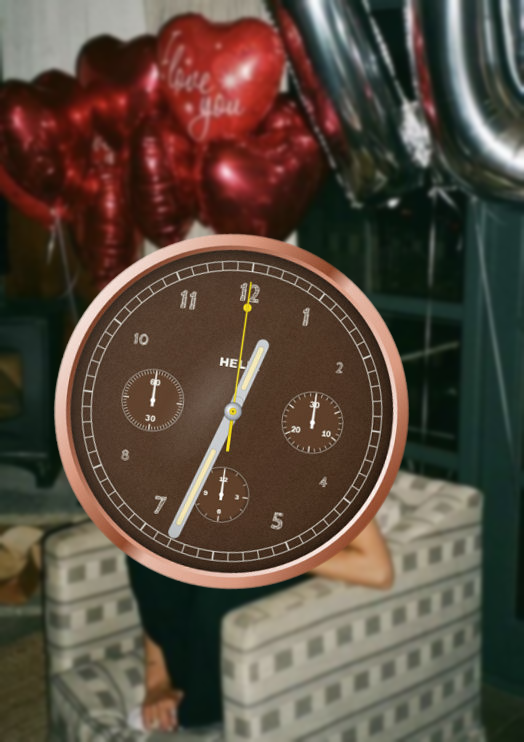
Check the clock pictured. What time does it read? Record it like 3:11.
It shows 12:33
